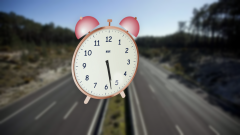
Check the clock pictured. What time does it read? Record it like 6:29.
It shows 5:28
